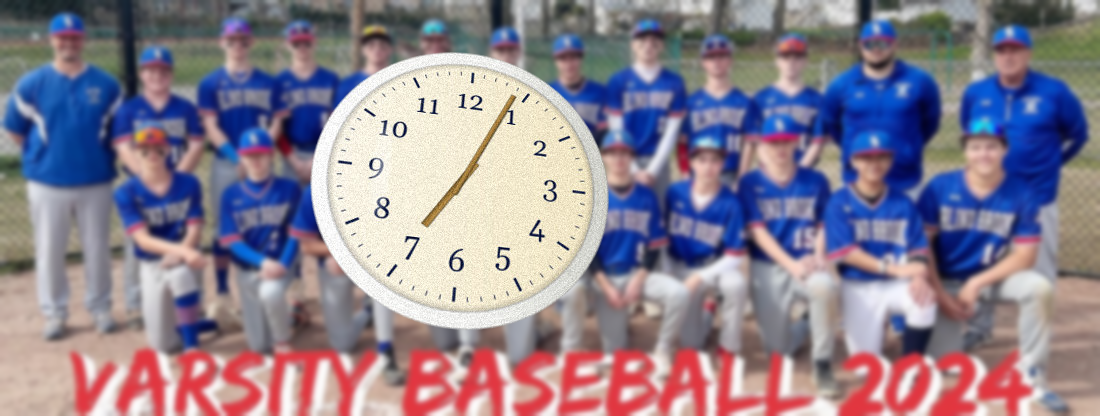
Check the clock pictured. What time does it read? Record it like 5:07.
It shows 7:04
